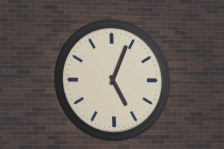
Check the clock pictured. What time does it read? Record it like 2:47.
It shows 5:04
